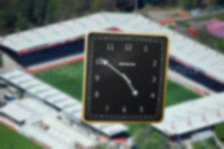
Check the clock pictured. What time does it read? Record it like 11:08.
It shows 4:51
